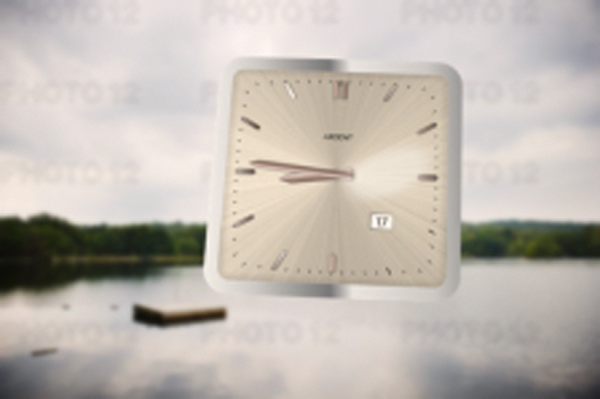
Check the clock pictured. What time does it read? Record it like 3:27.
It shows 8:46
